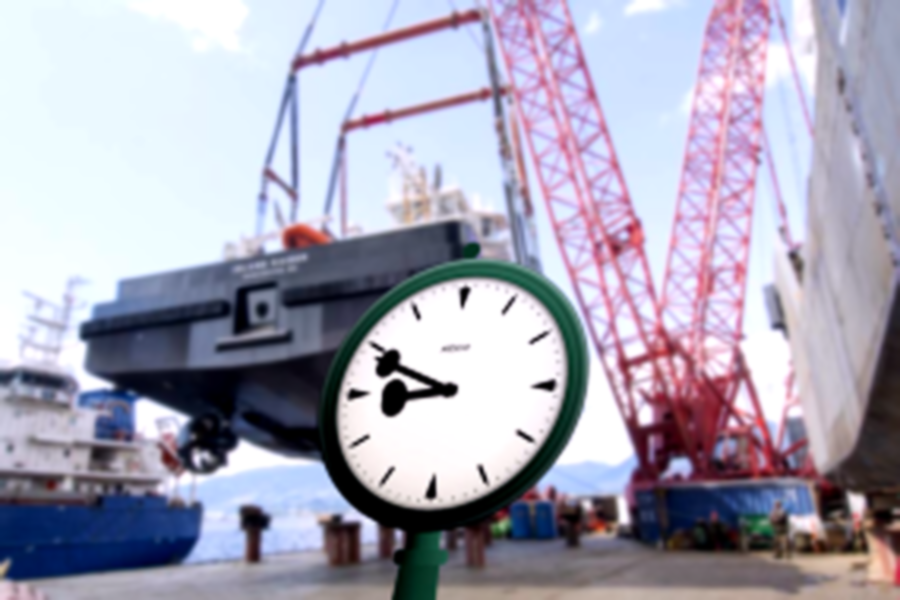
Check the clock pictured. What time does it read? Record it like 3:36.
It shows 8:49
